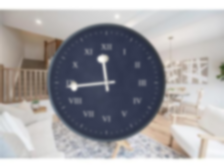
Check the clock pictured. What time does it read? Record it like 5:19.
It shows 11:44
